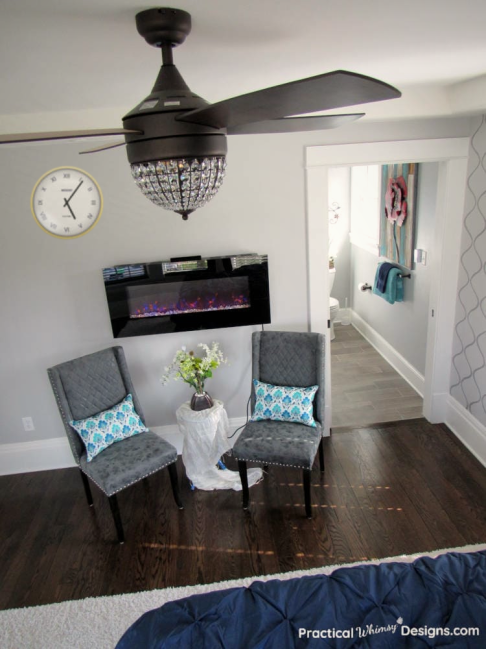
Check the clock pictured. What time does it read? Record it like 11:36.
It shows 5:06
